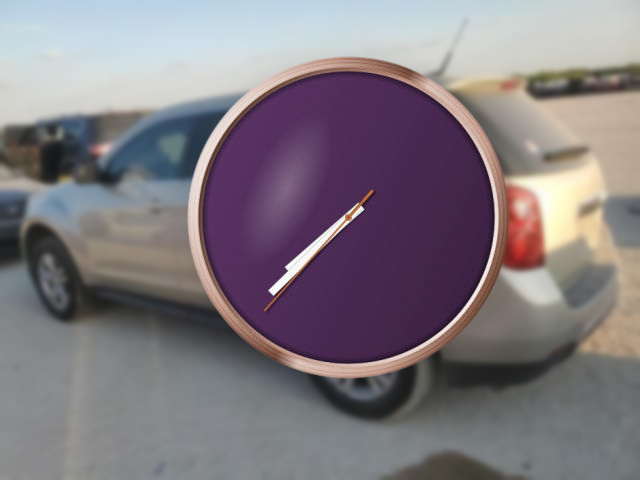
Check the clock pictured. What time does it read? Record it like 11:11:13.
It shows 7:37:37
